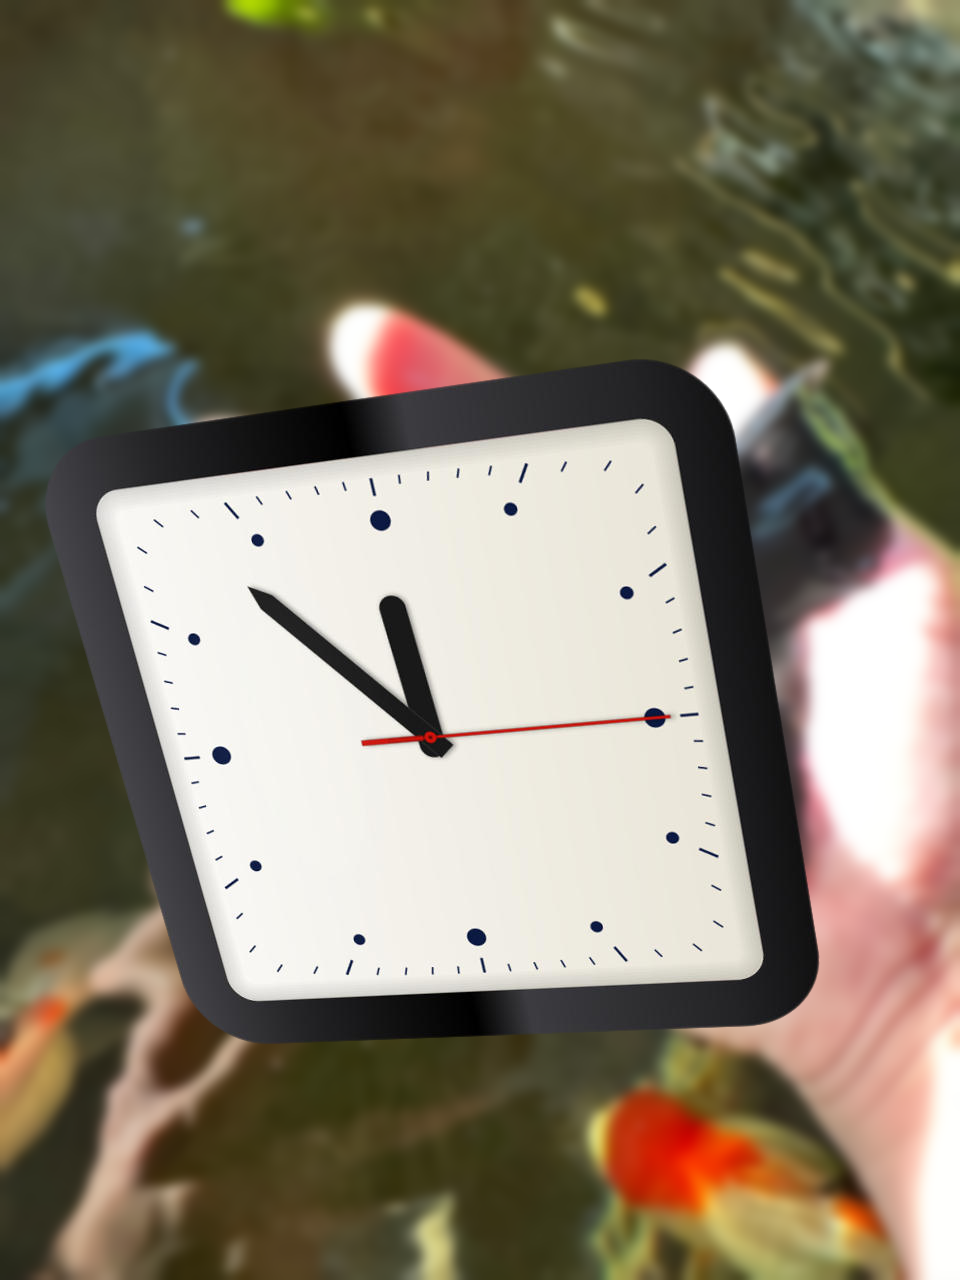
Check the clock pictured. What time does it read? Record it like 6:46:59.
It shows 11:53:15
